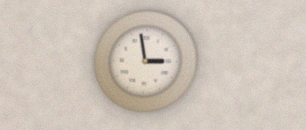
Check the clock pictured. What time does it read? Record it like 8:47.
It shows 2:58
